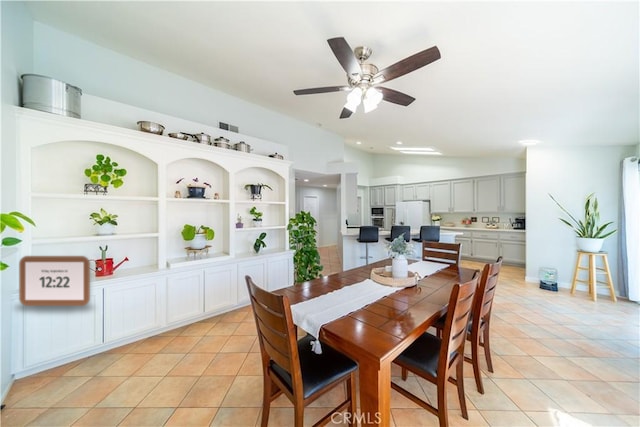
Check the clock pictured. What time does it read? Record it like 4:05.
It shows 12:22
